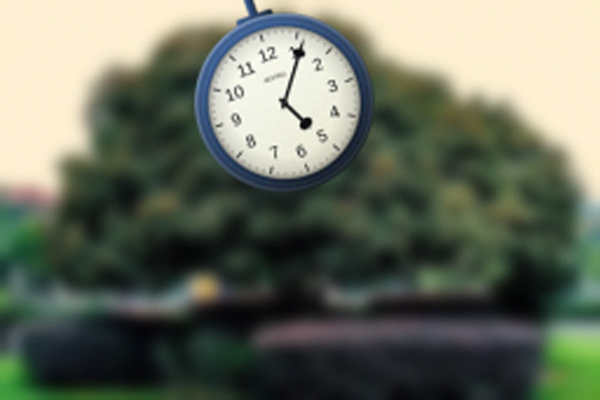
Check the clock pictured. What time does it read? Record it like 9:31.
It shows 5:06
